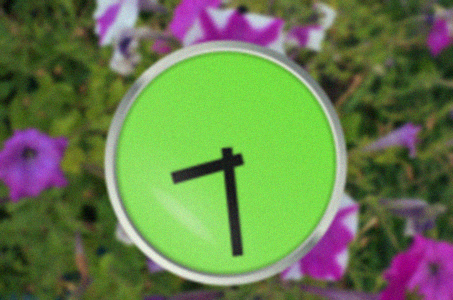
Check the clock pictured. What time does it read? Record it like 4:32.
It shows 8:29
